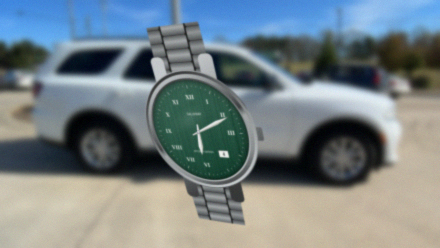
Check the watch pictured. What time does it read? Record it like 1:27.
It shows 6:11
